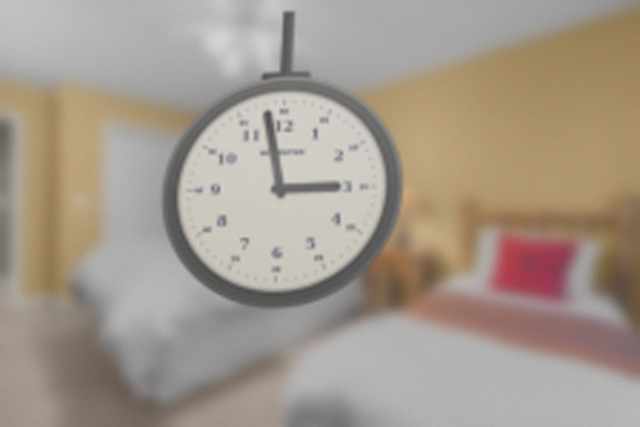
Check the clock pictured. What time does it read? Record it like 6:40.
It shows 2:58
